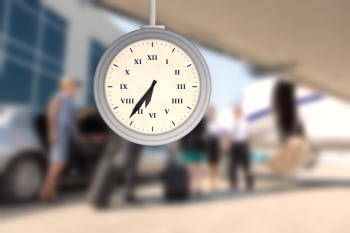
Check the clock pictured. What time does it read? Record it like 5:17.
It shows 6:36
